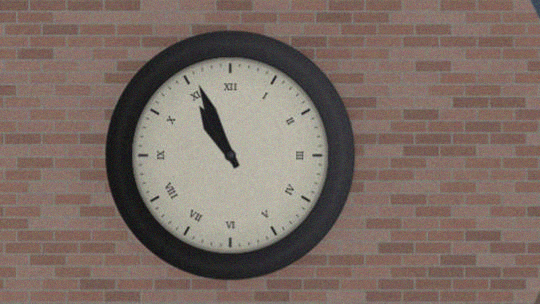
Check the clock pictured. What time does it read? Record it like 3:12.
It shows 10:56
